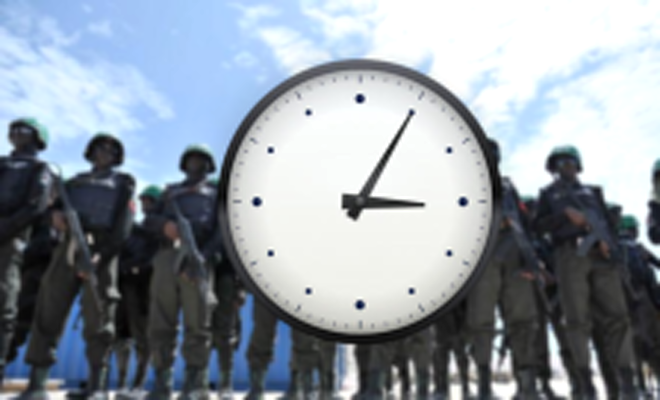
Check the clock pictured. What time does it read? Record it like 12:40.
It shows 3:05
